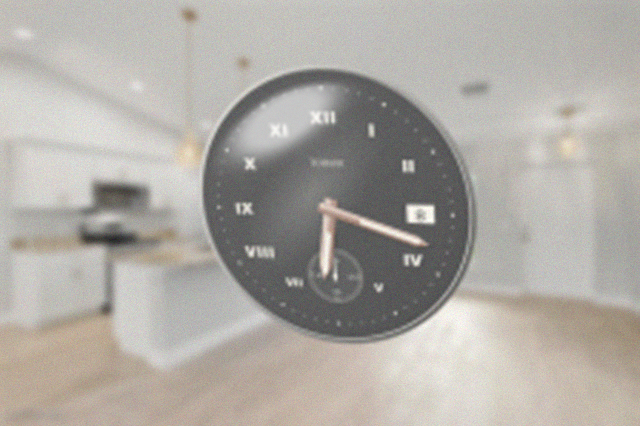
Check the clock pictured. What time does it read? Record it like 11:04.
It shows 6:18
